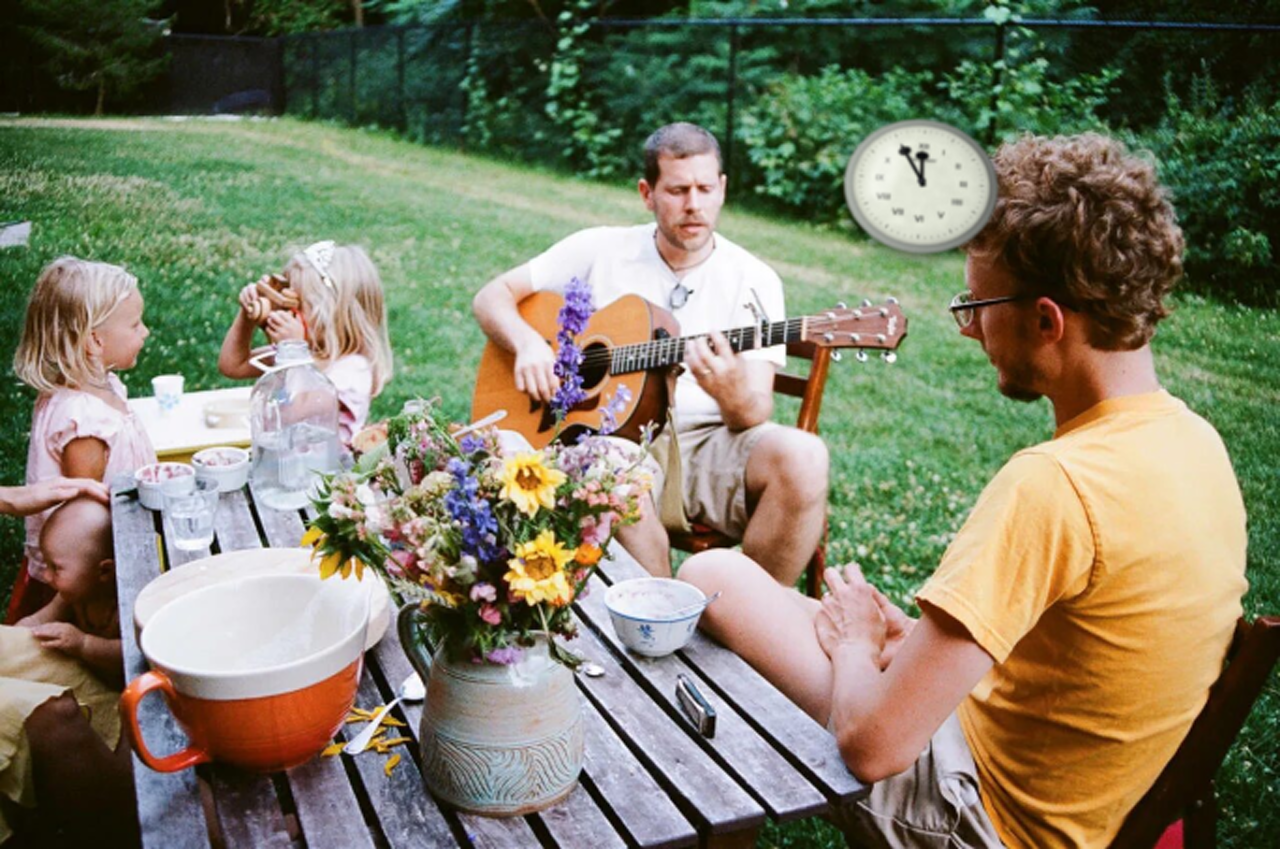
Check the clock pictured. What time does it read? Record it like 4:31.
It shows 11:55
